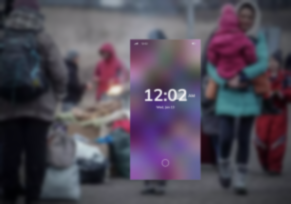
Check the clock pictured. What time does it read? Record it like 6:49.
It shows 12:02
